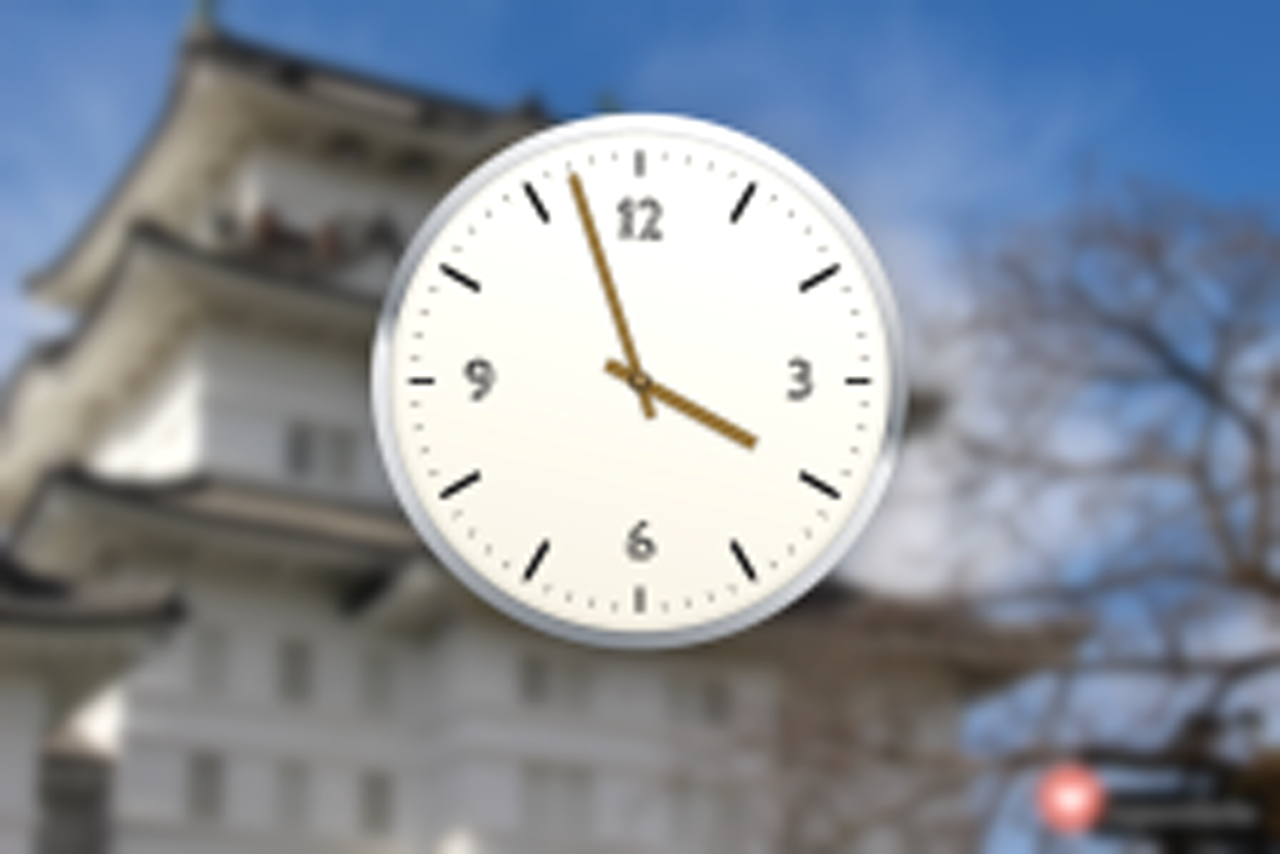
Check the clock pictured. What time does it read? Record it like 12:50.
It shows 3:57
